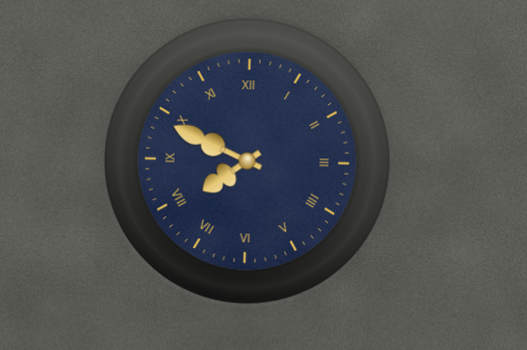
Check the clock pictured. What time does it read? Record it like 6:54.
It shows 7:49
